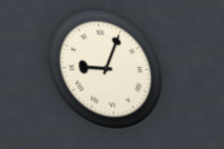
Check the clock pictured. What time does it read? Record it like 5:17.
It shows 9:05
